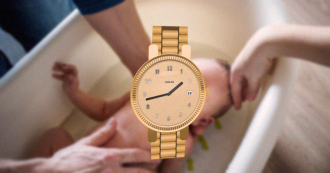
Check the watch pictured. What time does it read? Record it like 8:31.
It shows 1:43
